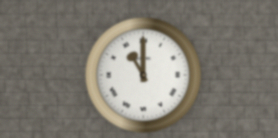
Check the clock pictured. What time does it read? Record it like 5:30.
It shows 11:00
